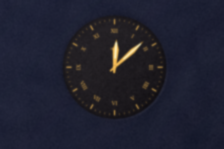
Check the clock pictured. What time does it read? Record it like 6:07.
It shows 12:08
